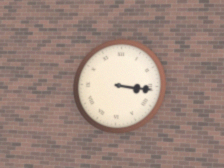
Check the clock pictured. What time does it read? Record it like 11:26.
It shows 3:16
